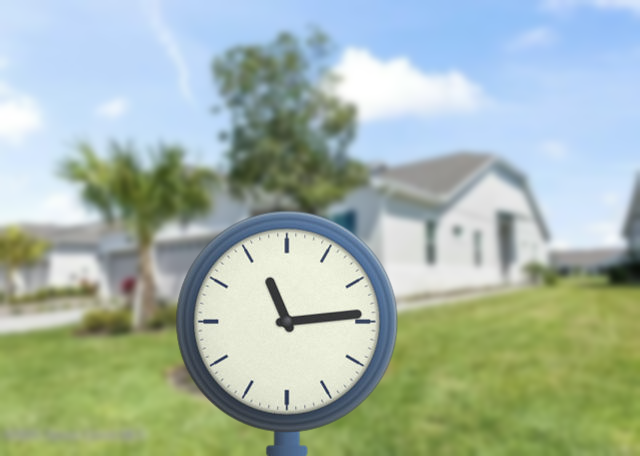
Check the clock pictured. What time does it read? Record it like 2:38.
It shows 11:14
